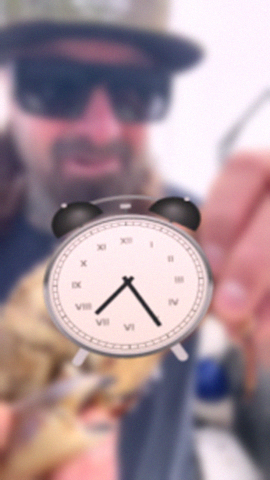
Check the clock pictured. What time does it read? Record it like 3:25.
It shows 7:25
